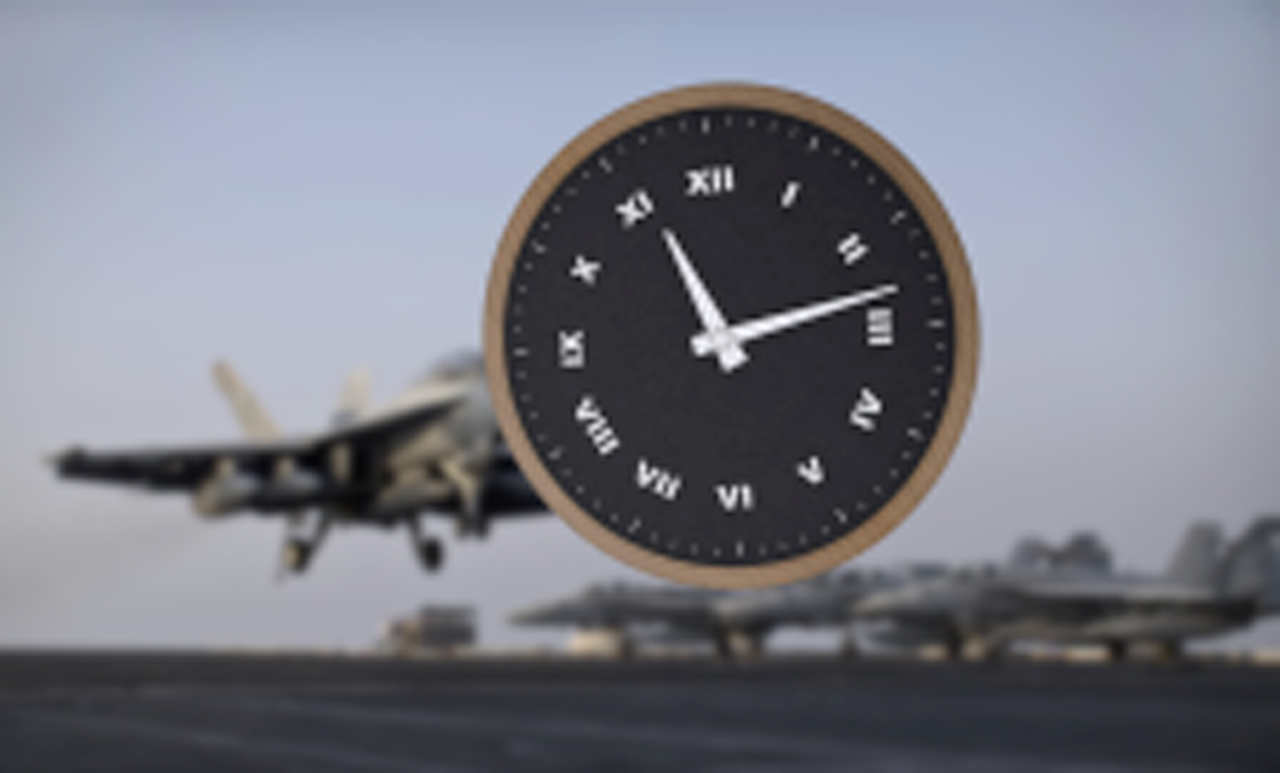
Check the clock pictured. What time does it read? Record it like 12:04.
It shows 11:13
